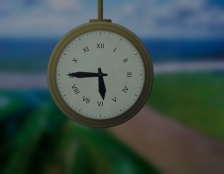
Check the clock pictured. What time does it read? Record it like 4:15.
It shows 5:45
